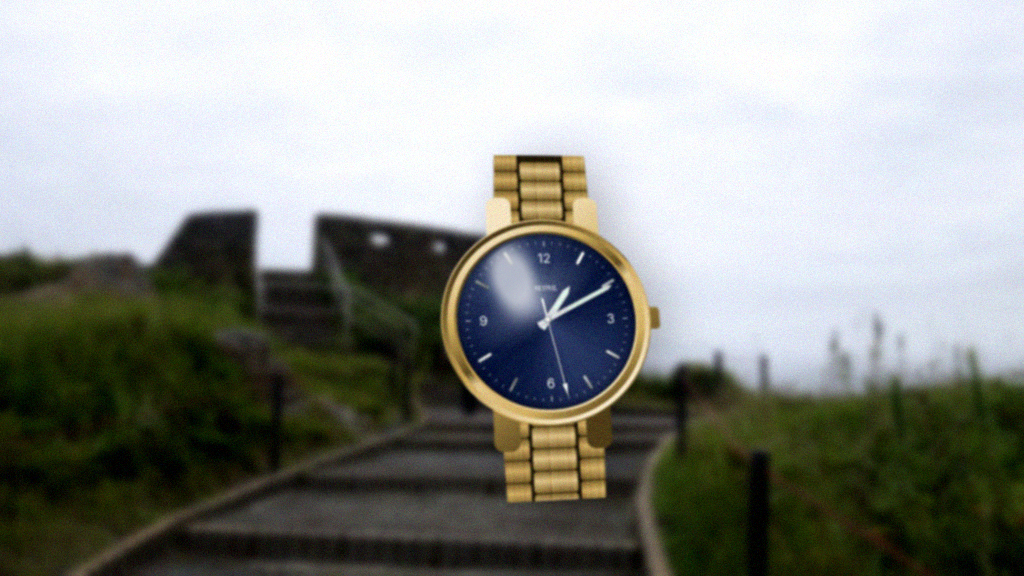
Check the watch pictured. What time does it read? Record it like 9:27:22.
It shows 1:10:28
